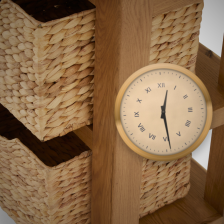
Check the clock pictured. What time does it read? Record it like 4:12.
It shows 12:29
